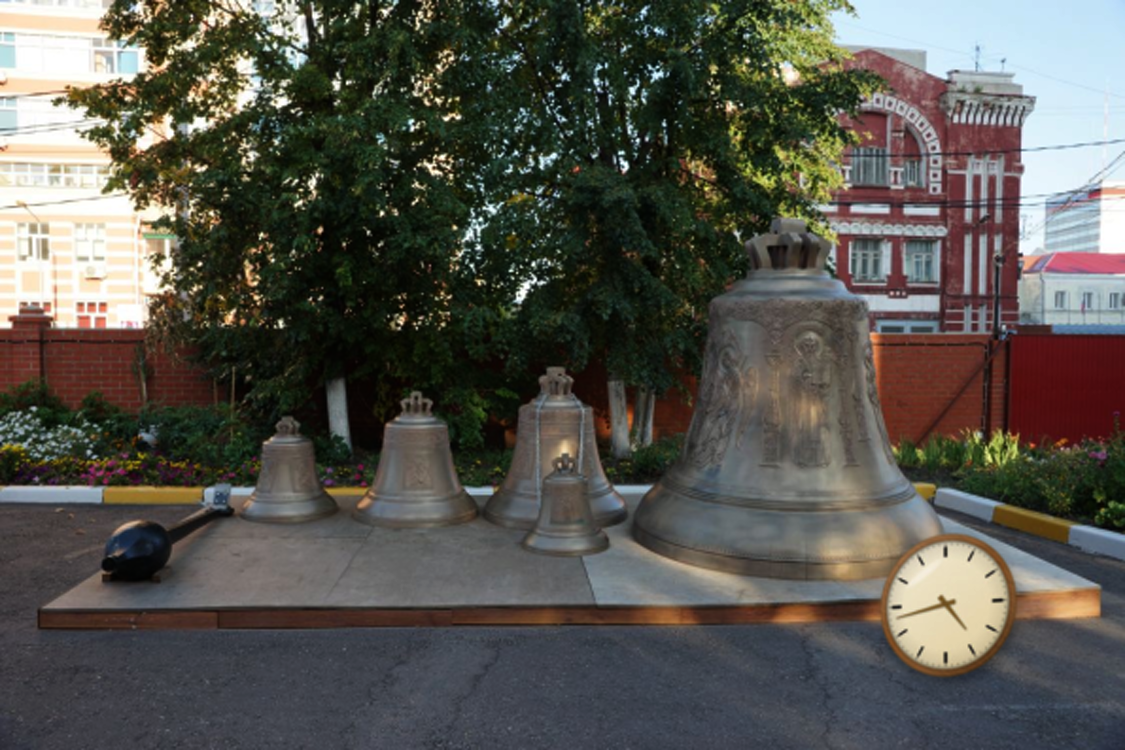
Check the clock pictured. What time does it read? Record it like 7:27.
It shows 4:43
